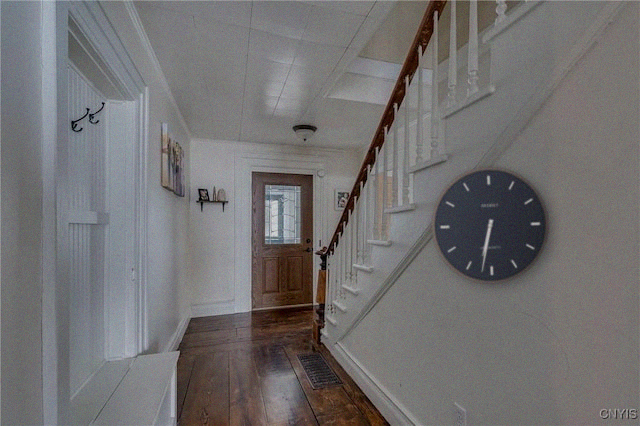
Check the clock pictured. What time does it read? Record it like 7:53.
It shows 6:32
